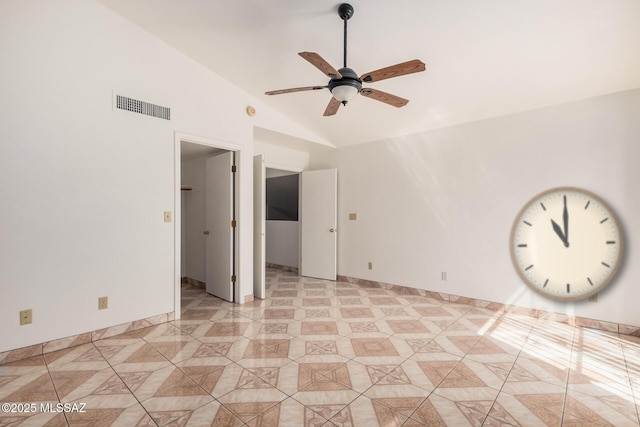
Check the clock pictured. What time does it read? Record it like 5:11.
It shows 11:00
